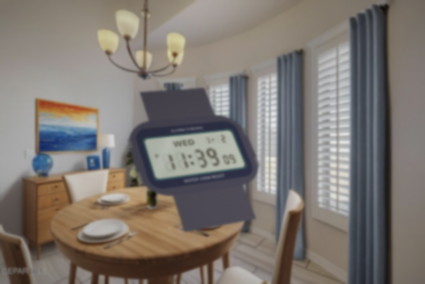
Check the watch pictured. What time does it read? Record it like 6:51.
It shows 11:39
